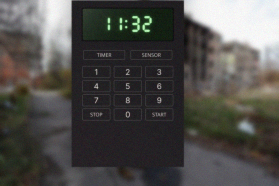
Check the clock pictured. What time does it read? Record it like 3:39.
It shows 11:32
